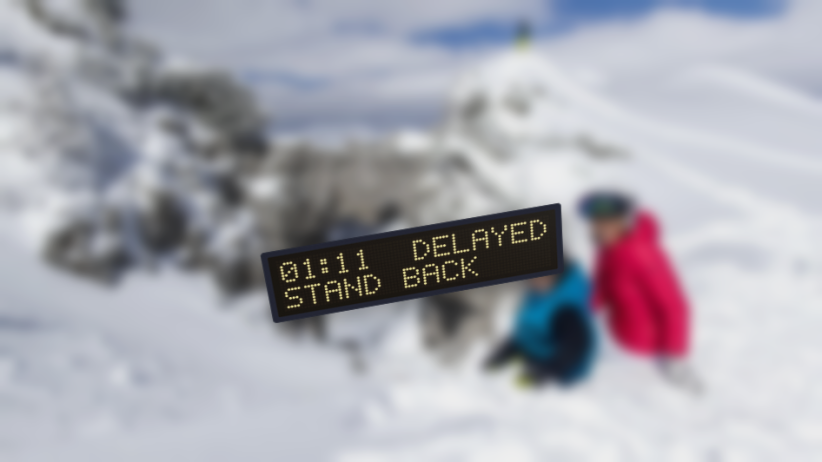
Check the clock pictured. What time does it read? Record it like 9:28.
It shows 1:11
